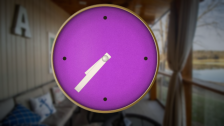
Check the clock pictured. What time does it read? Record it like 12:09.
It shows 7:37
